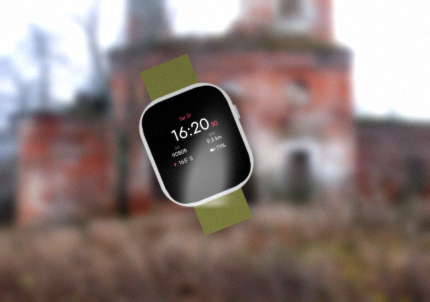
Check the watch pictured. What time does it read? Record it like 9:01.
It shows 16:20
